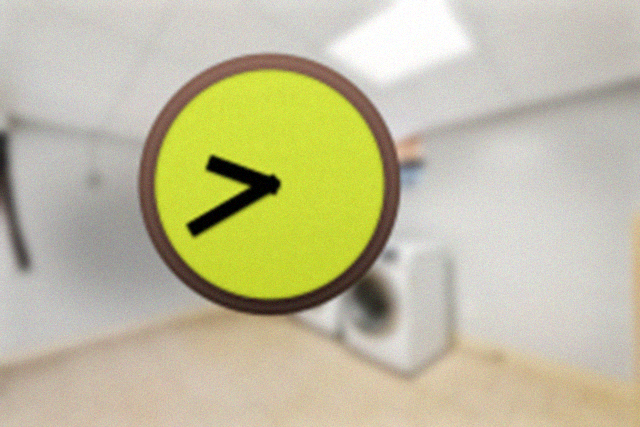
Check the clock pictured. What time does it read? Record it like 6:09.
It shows 9:40
